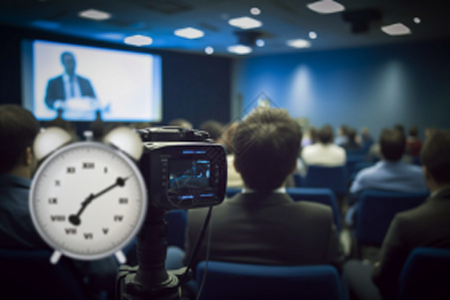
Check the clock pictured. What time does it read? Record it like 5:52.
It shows 7:10
